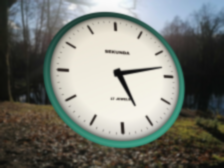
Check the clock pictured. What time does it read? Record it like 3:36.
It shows 5:13
